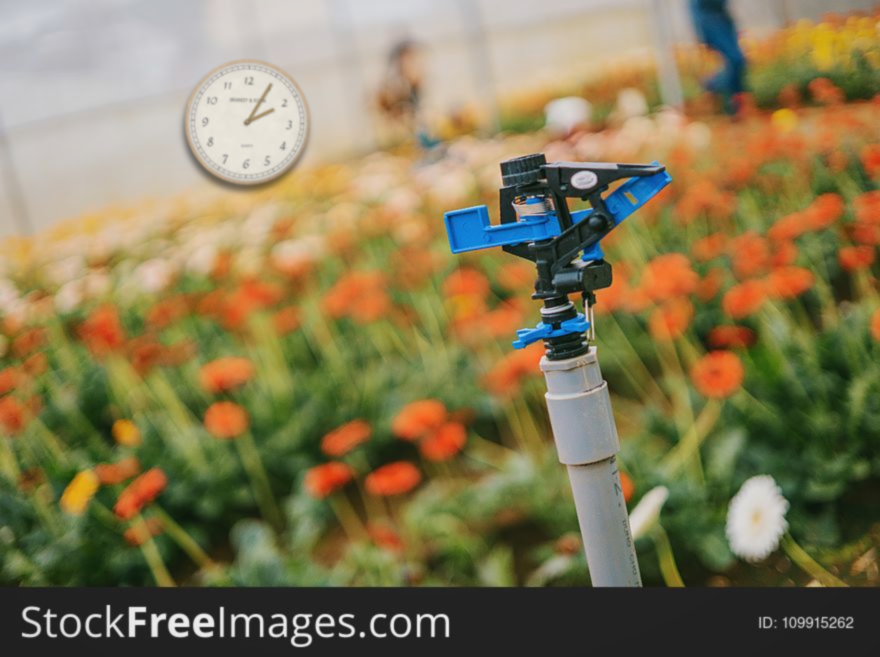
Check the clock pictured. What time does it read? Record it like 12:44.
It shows 2:05
